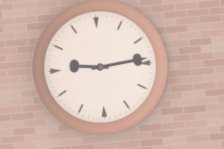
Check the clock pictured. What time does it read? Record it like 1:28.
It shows 9:14
